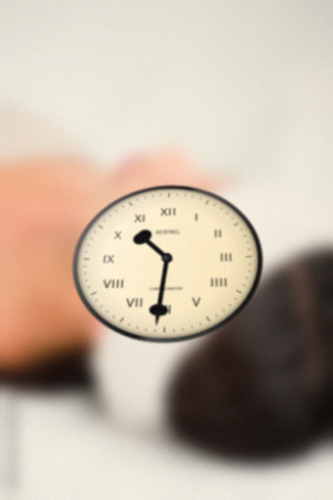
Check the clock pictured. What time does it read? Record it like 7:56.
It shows 10:31
